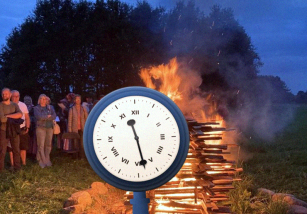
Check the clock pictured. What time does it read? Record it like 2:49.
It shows 11:28
